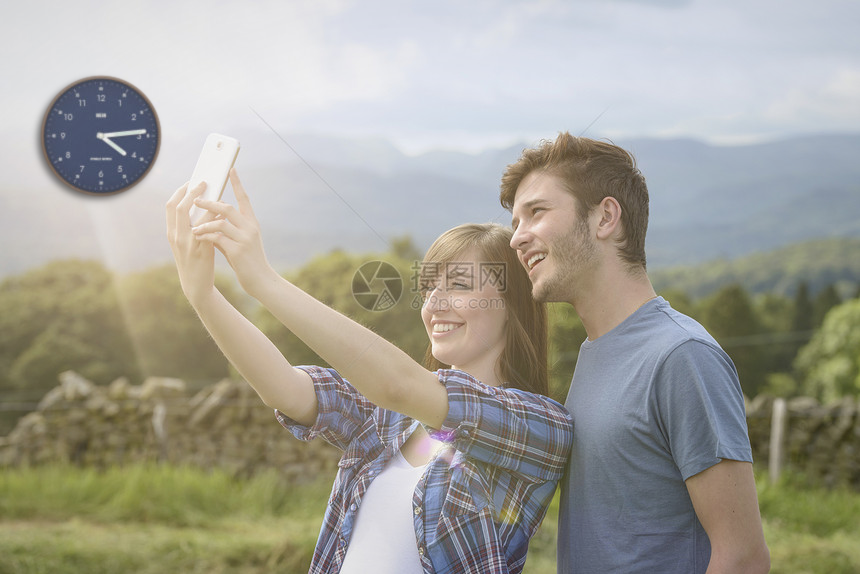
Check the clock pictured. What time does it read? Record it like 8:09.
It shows 4:14
